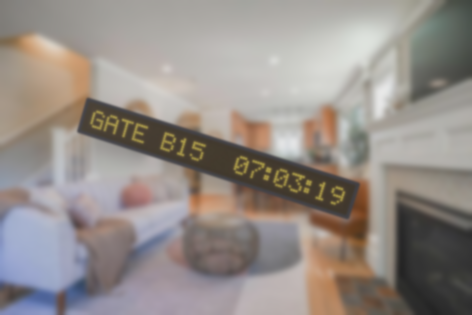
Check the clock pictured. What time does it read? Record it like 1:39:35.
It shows 7:03:19
